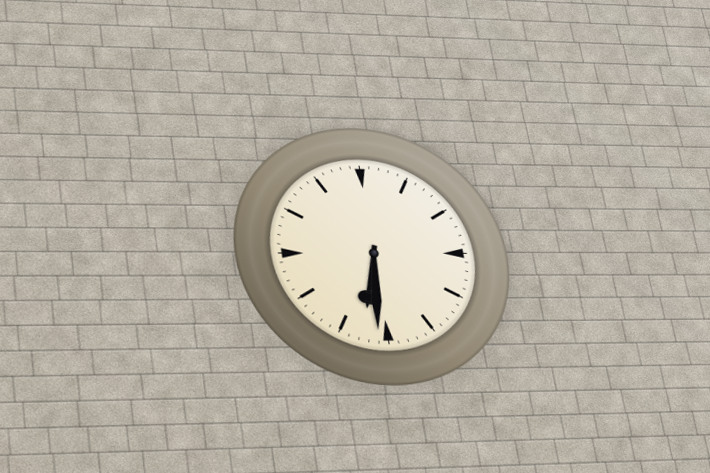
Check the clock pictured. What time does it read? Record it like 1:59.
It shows 6:31
